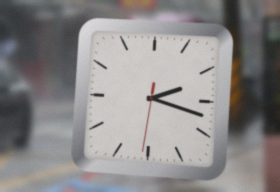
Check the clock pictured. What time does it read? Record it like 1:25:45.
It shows 2:17:31
